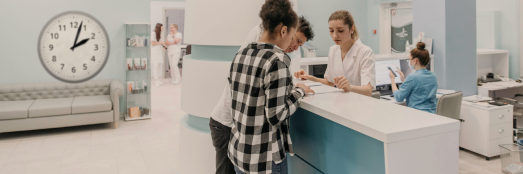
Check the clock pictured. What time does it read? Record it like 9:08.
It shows 2:03
